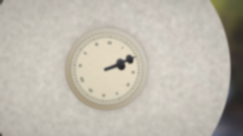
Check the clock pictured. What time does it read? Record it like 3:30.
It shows 2:10
